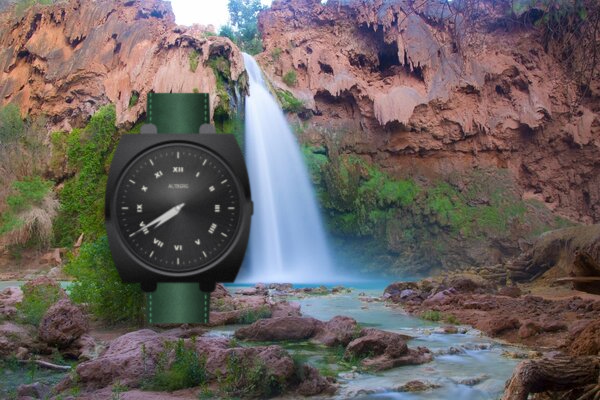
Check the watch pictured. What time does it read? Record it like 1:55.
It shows 7:40
